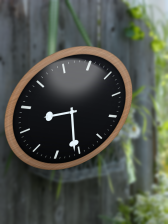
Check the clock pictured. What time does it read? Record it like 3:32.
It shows 8:26
